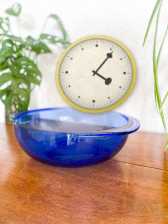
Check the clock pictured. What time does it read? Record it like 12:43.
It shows 4:06
